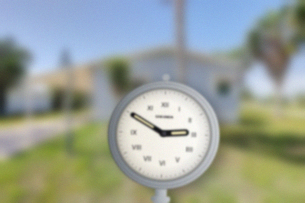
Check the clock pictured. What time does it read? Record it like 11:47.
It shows 2:50
